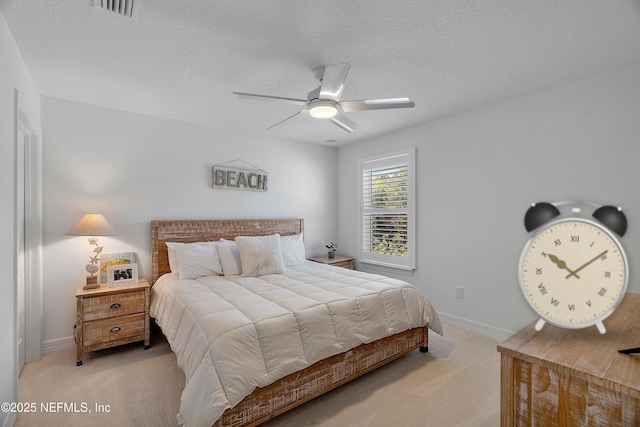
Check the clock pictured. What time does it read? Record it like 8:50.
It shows 10:09
